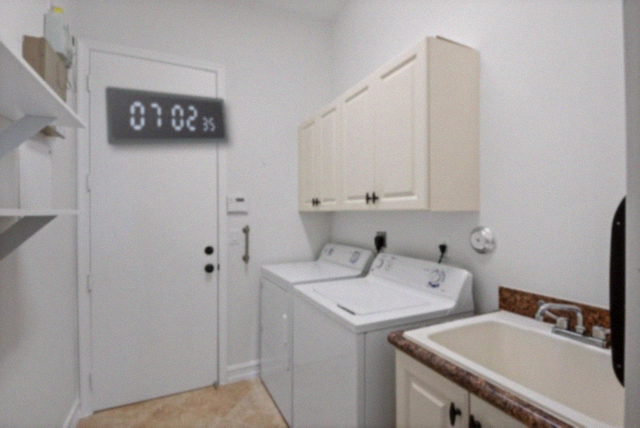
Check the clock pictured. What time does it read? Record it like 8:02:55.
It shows 7:02:35
